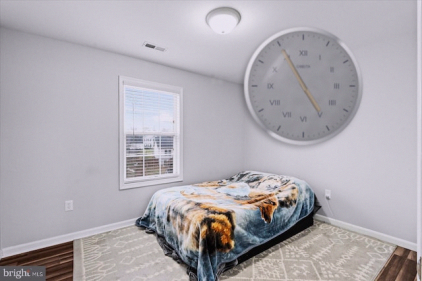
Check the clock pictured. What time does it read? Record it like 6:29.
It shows 4:55
